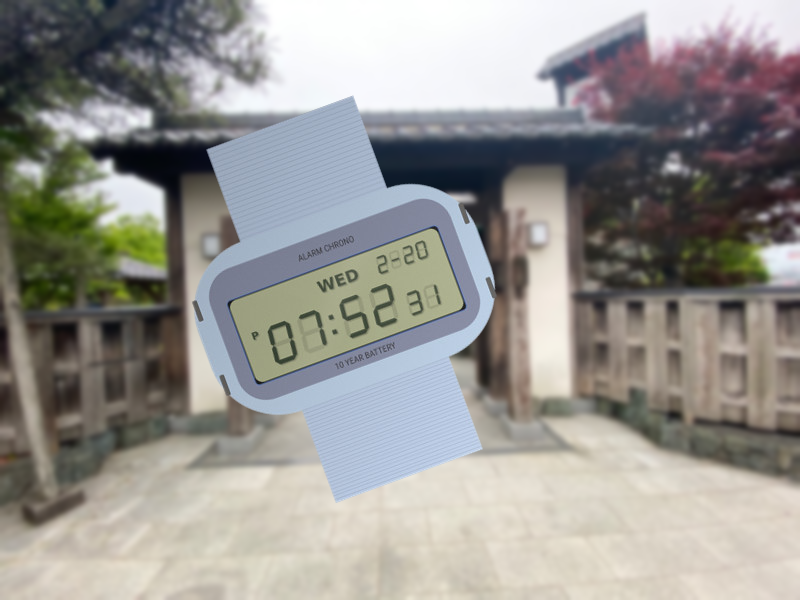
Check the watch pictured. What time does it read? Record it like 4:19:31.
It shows 7:52:31
